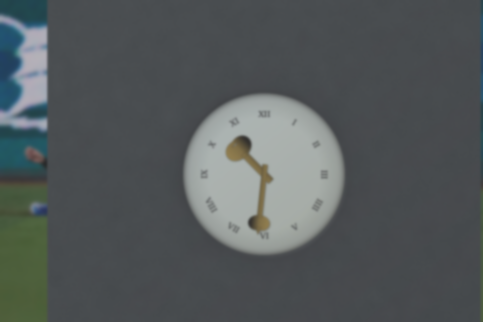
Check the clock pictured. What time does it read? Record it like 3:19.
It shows 10:31
